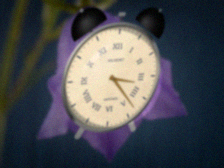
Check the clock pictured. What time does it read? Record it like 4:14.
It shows 3:23
